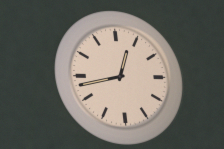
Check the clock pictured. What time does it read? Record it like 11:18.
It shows 12:43
